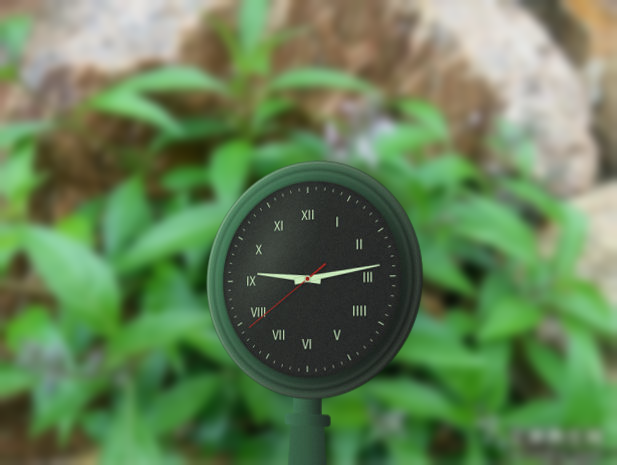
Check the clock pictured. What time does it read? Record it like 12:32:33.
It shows 9:13:39
